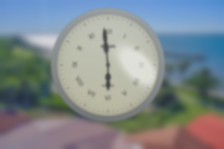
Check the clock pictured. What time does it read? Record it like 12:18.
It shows 5:59
